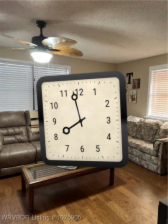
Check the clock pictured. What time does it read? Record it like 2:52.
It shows 7:58
